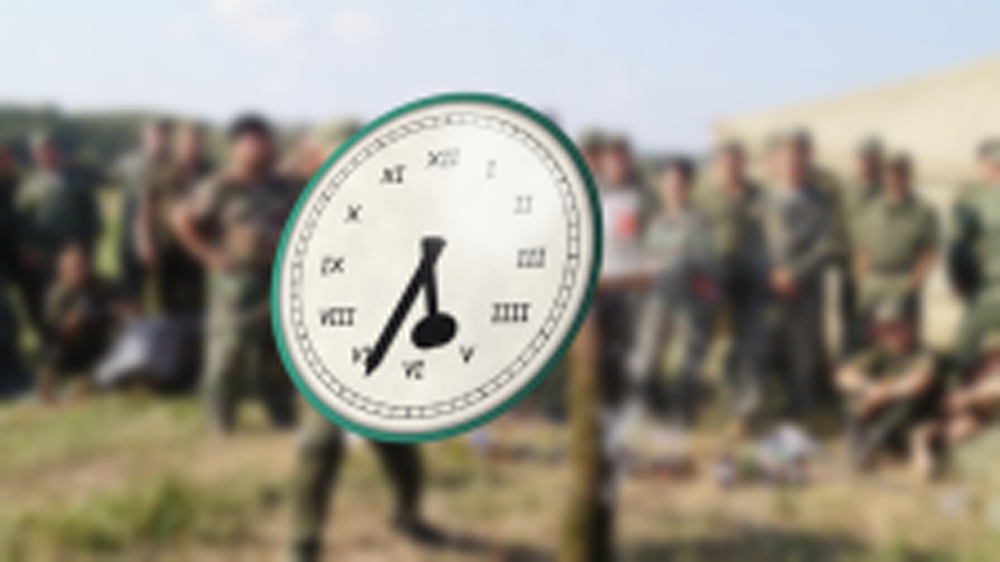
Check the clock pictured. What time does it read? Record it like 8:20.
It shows 5:34
